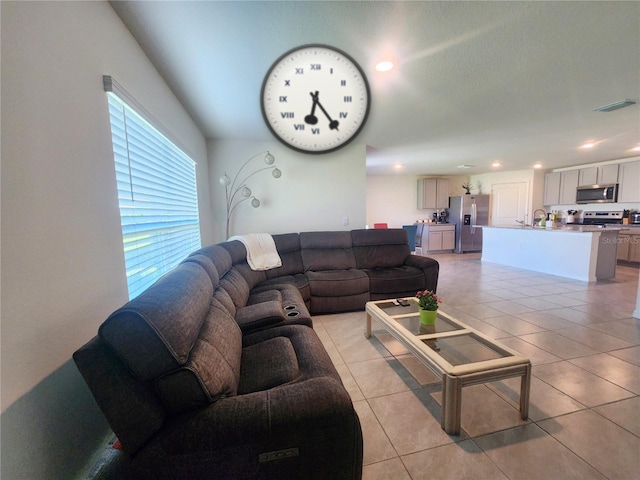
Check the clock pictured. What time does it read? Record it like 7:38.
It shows 6:24
